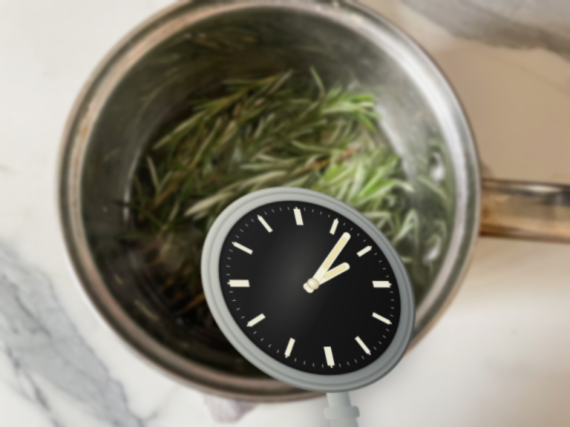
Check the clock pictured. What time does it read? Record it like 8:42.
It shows 2:07
